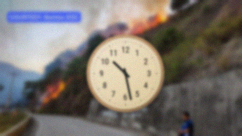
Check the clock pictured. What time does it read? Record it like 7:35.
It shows 10:28
